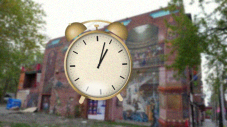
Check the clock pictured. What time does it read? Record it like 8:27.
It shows 1:03
